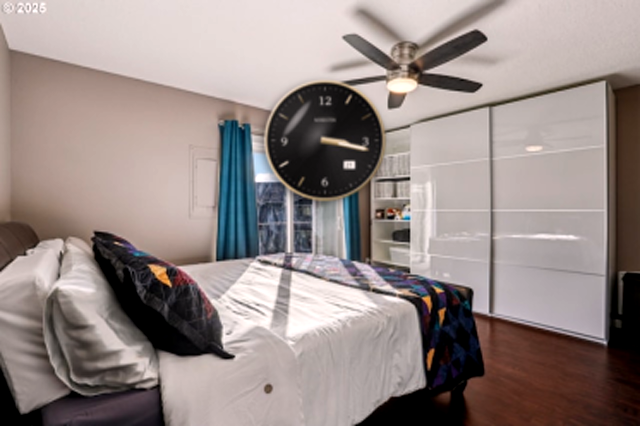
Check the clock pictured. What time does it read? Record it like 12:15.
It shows 3:17
